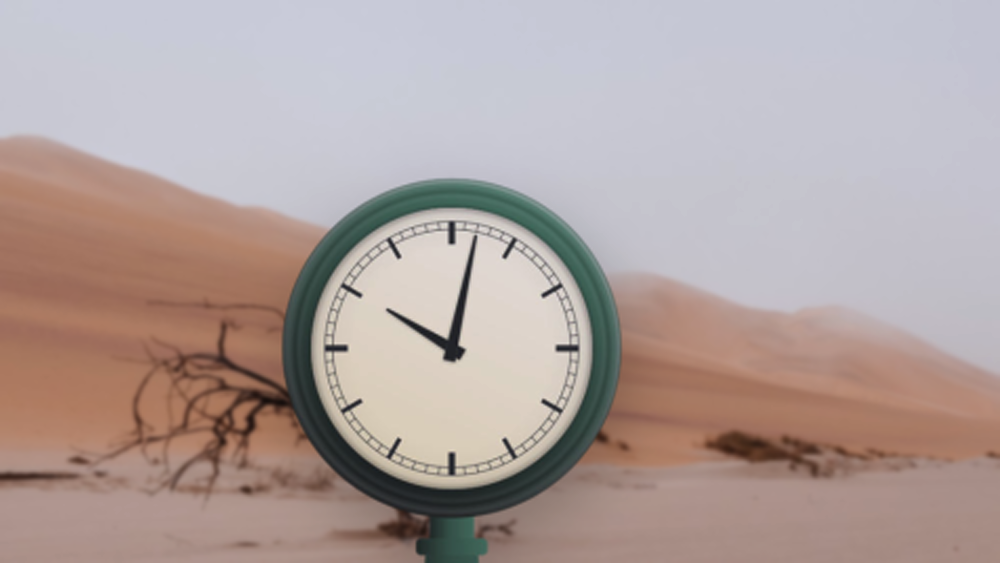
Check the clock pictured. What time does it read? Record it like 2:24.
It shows 10:02
